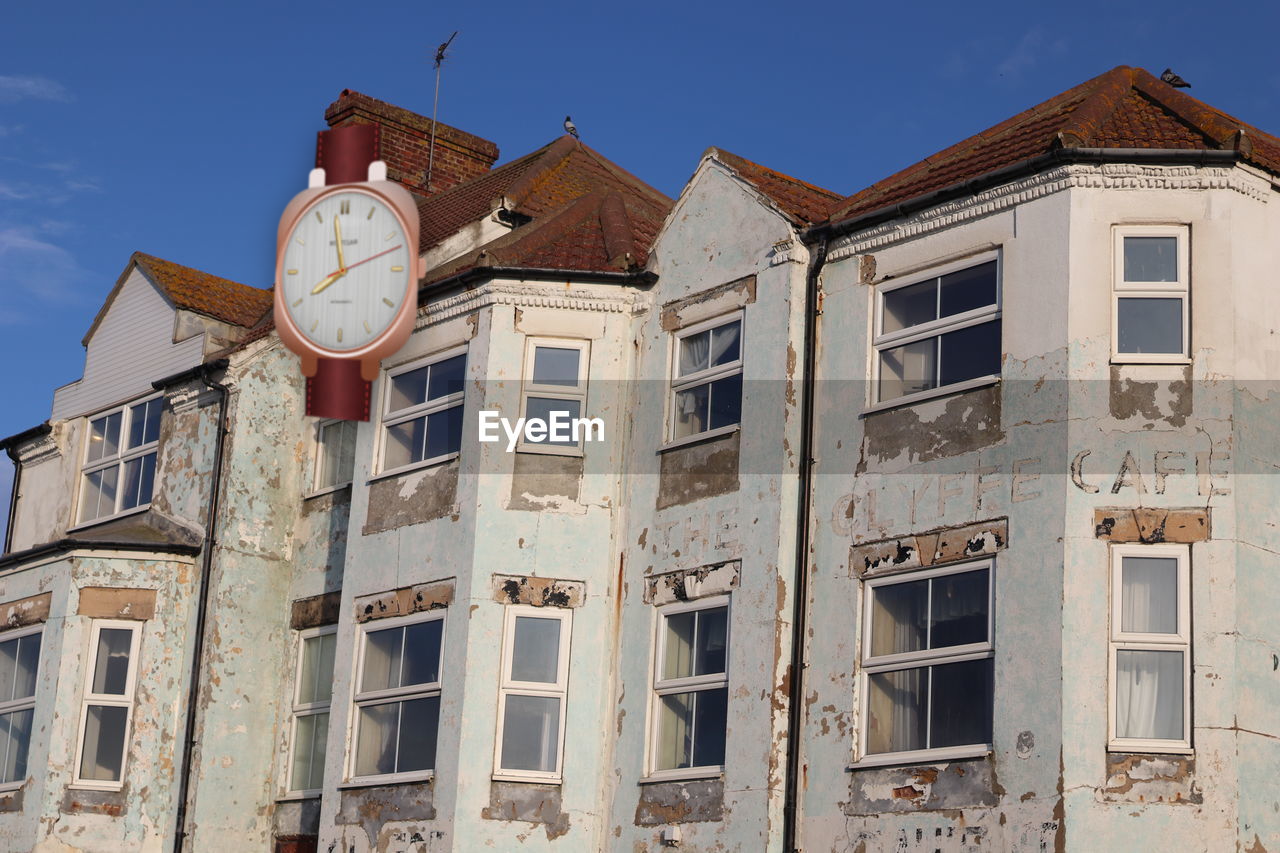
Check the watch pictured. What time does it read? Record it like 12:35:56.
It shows 7:58:12
